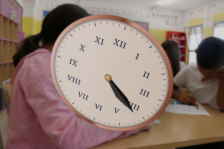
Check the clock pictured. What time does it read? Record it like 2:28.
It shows 4:21
